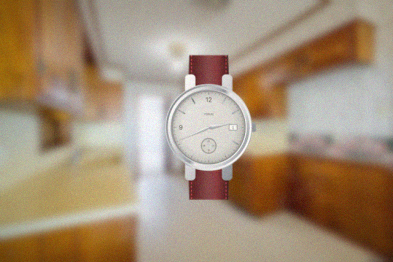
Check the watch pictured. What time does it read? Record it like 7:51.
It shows 2:41
